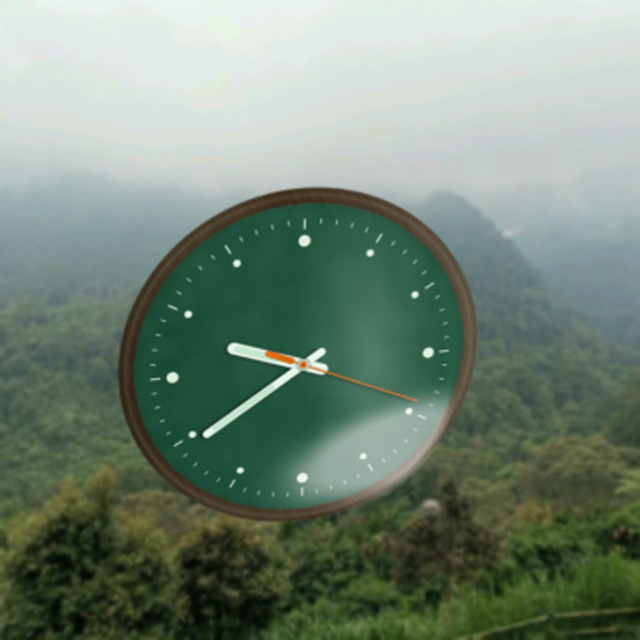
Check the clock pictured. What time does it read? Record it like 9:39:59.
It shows 9:39:19
